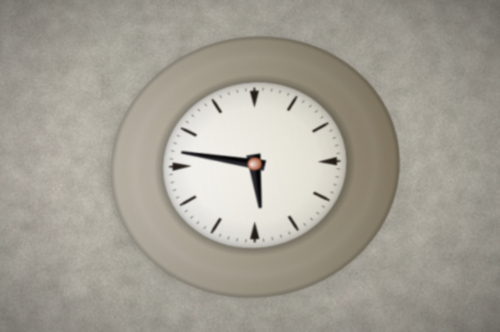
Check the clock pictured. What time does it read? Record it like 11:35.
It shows 5:47
